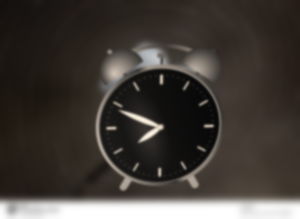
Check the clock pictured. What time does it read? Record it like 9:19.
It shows 7:49
